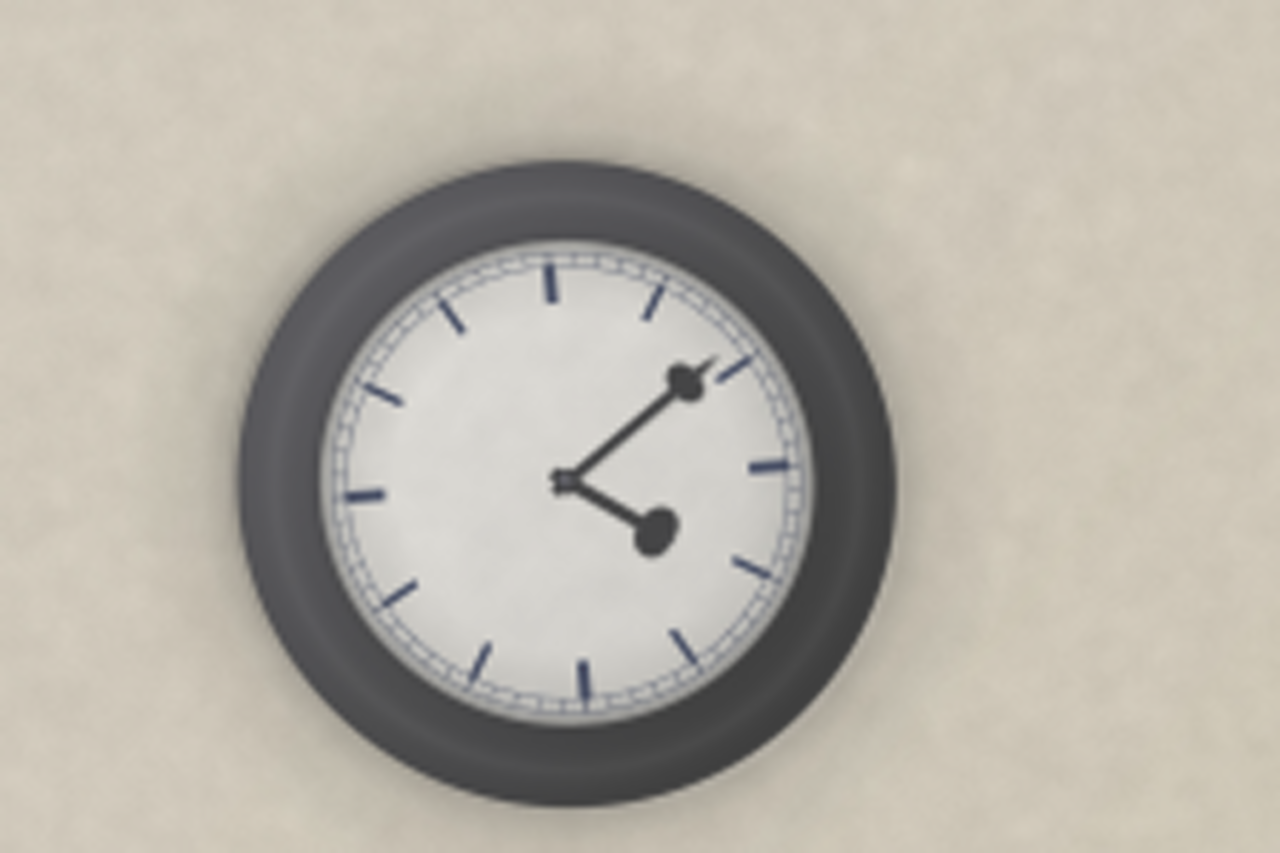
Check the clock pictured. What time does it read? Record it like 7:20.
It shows 4:09
